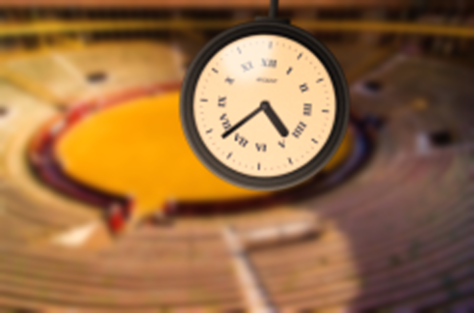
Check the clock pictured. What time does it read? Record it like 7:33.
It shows 4:38
